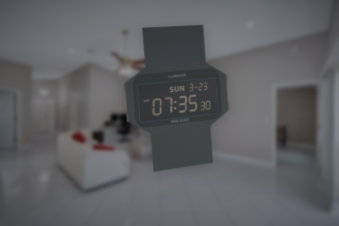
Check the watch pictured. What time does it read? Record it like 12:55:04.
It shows 7:35:30
